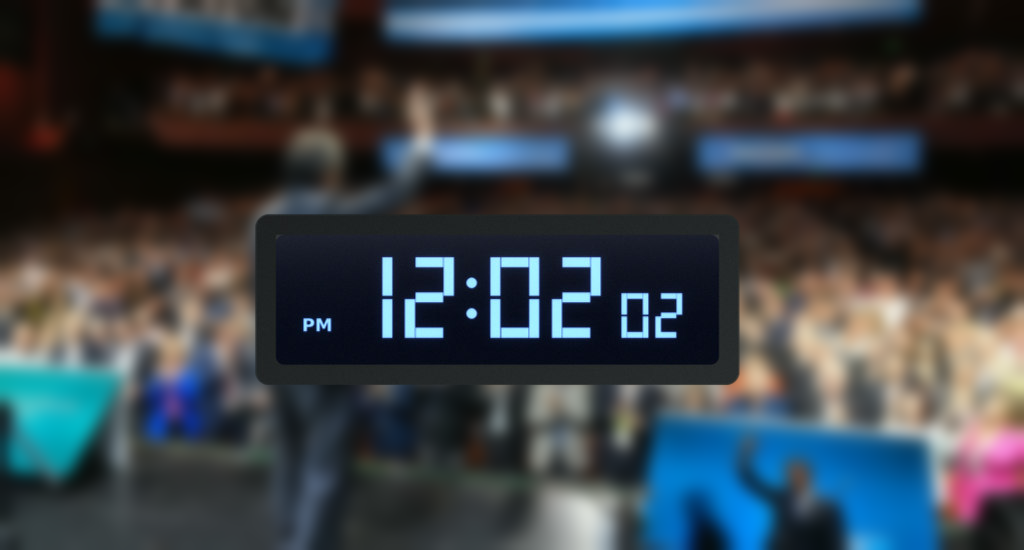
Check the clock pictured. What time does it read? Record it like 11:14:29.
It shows 12:02:02
